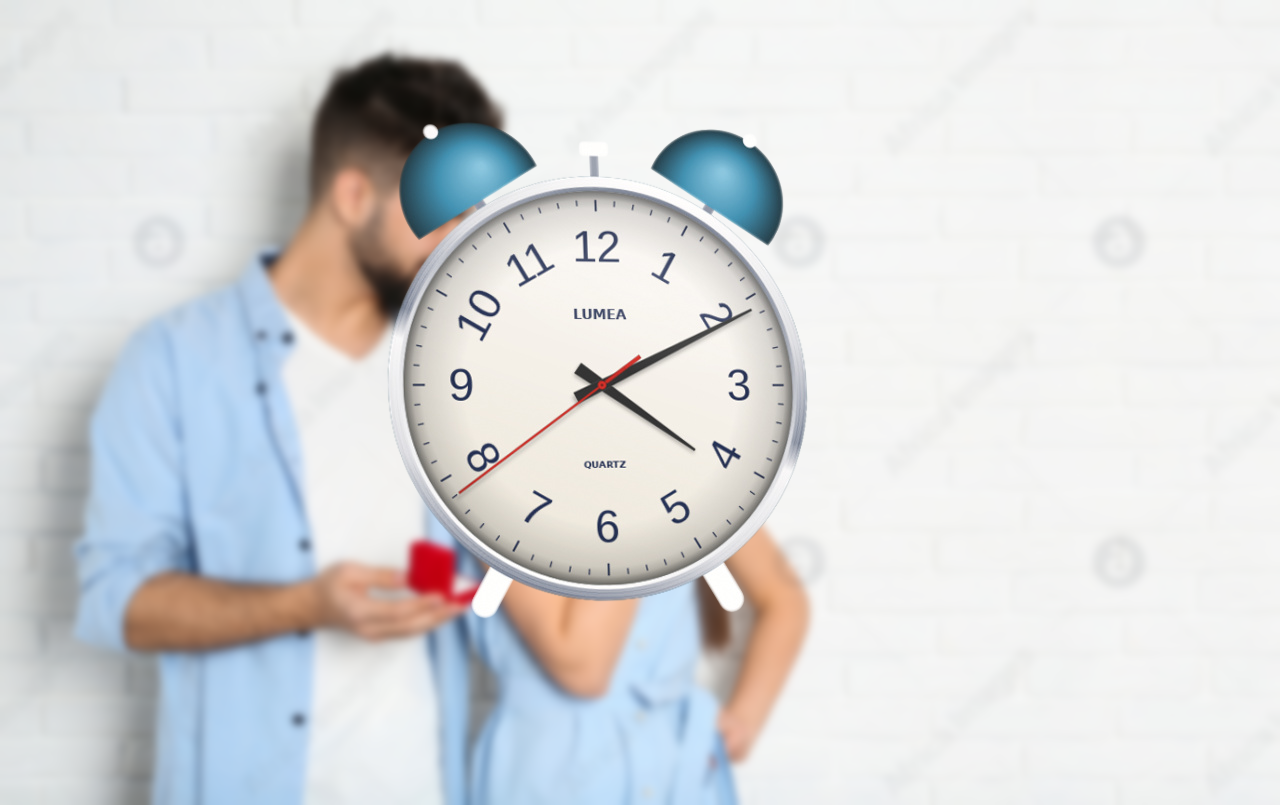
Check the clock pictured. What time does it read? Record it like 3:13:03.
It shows 4:10:39
